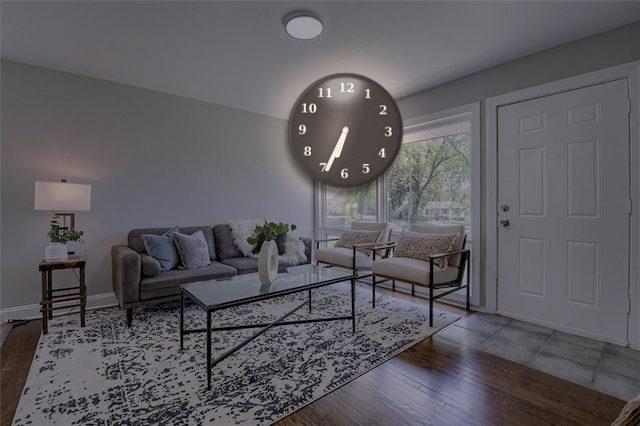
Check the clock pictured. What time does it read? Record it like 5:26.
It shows 6:34
